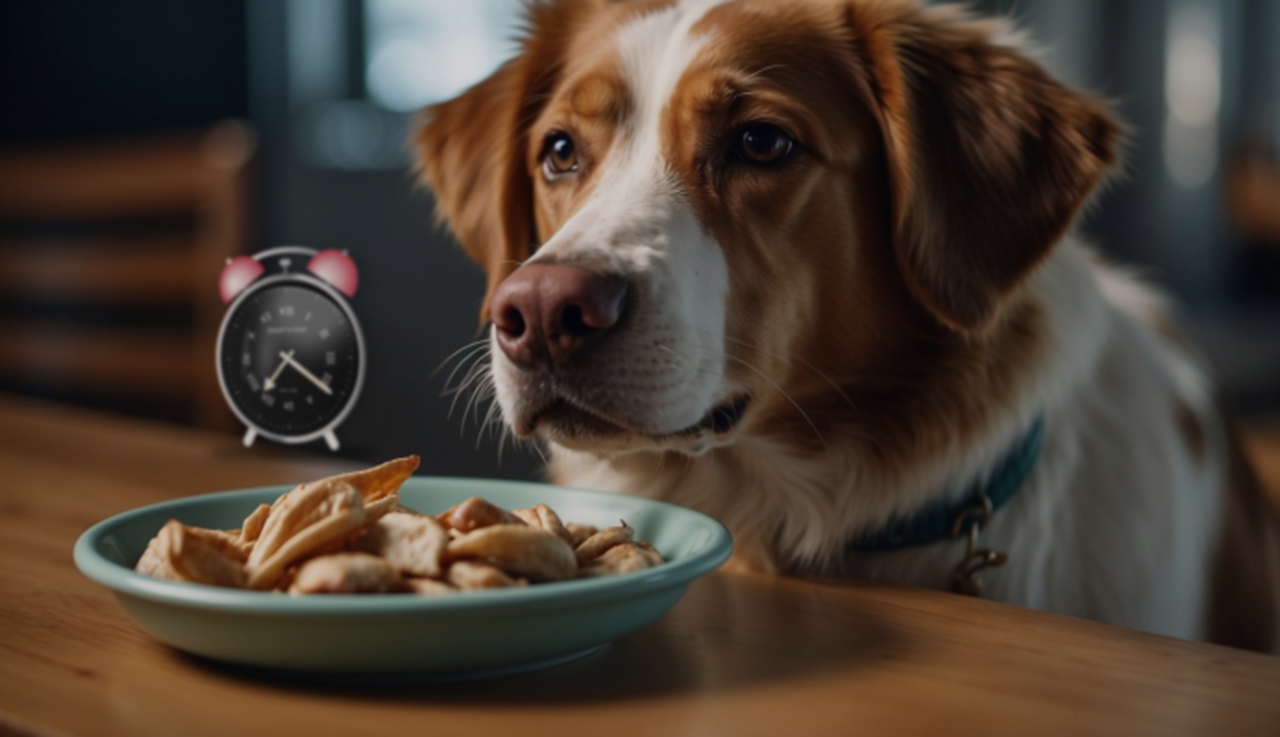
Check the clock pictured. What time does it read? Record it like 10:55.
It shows 7:21
